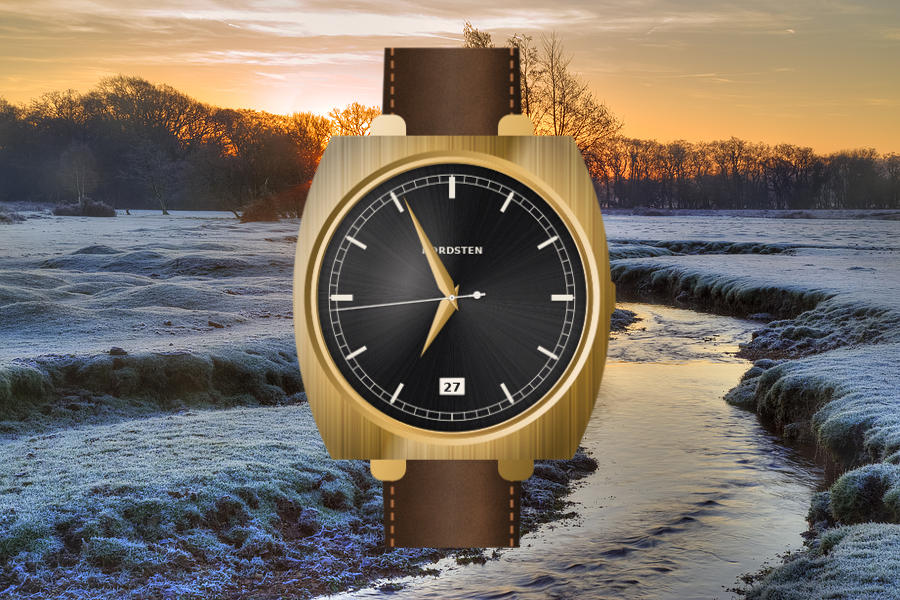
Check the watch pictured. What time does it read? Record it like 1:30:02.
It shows 6:55:44
